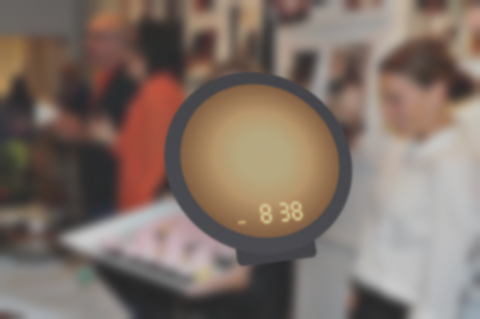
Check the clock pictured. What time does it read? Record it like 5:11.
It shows 8:38
